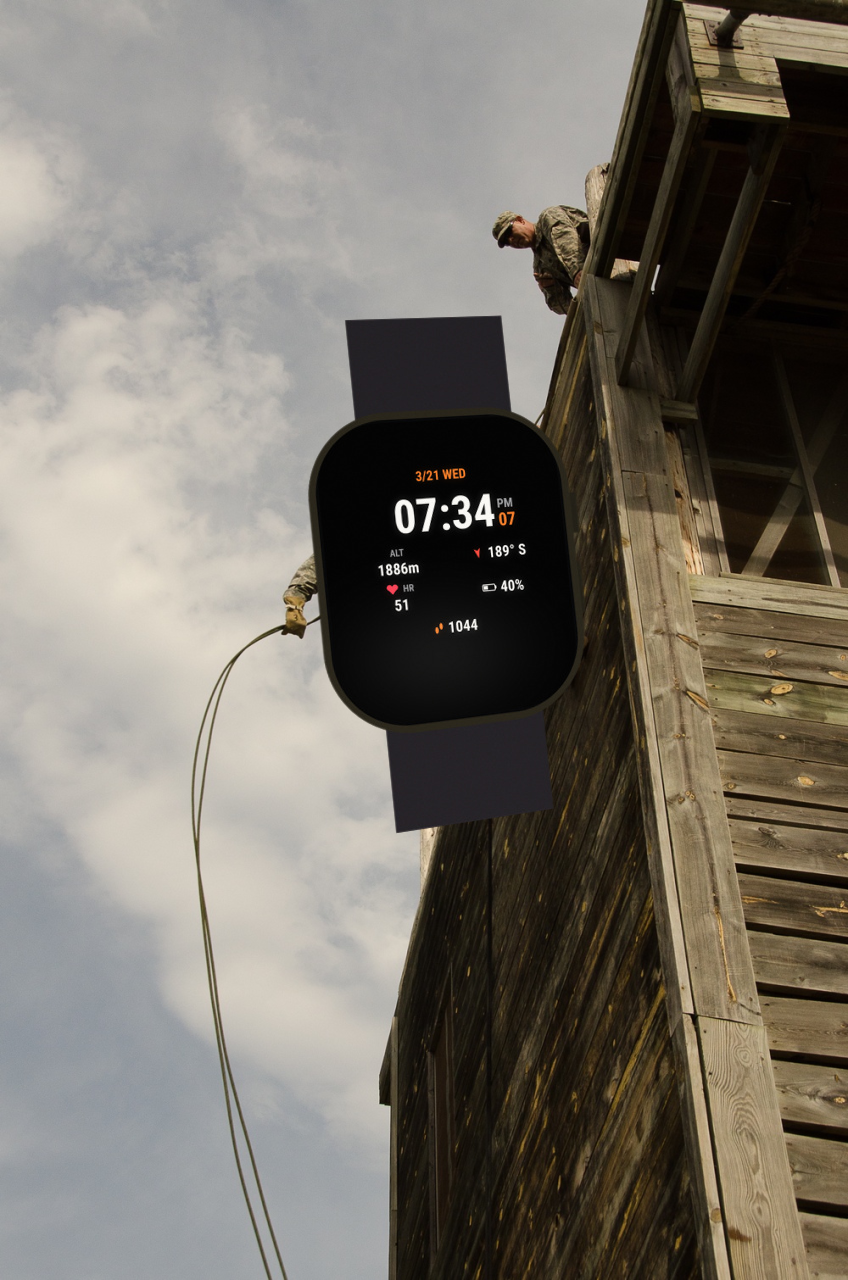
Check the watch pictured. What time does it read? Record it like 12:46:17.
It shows 7:34:07
